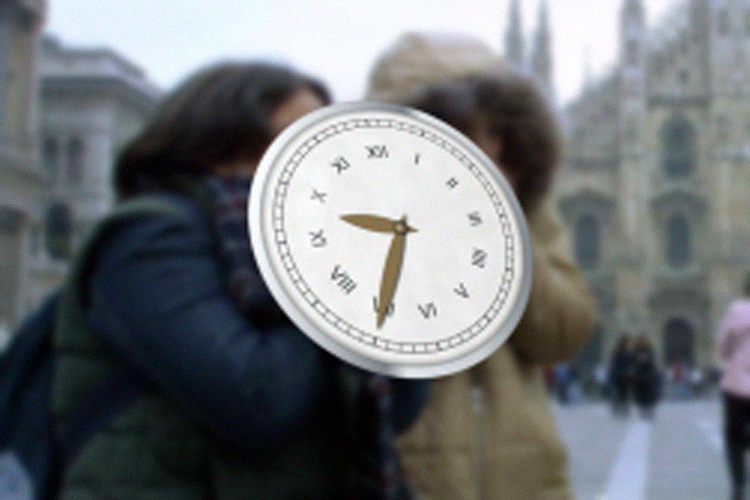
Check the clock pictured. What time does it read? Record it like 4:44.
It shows 9:35
